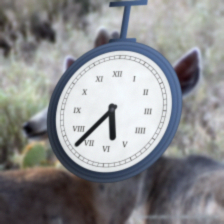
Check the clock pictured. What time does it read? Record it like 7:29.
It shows 5:37
